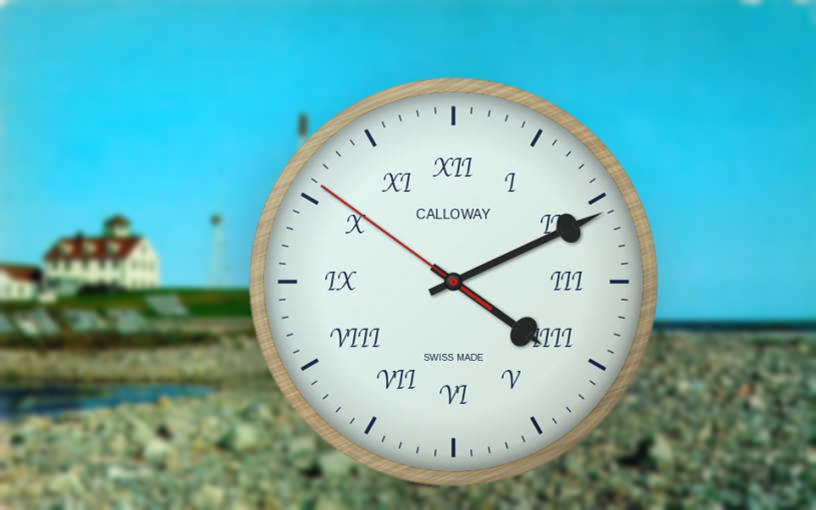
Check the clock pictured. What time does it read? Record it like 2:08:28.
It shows 4:10:51
